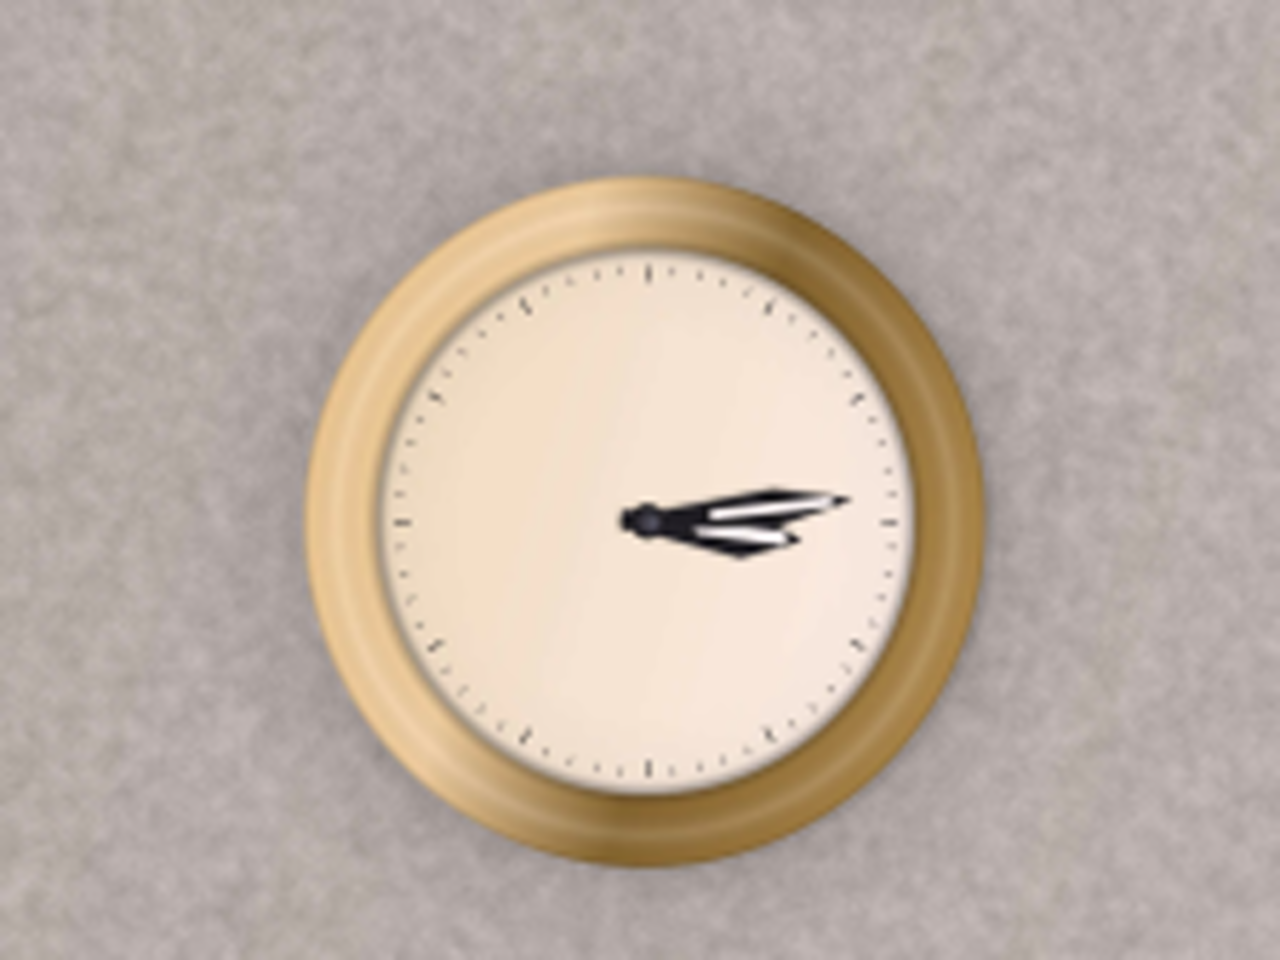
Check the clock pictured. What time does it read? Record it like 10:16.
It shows 3:14
